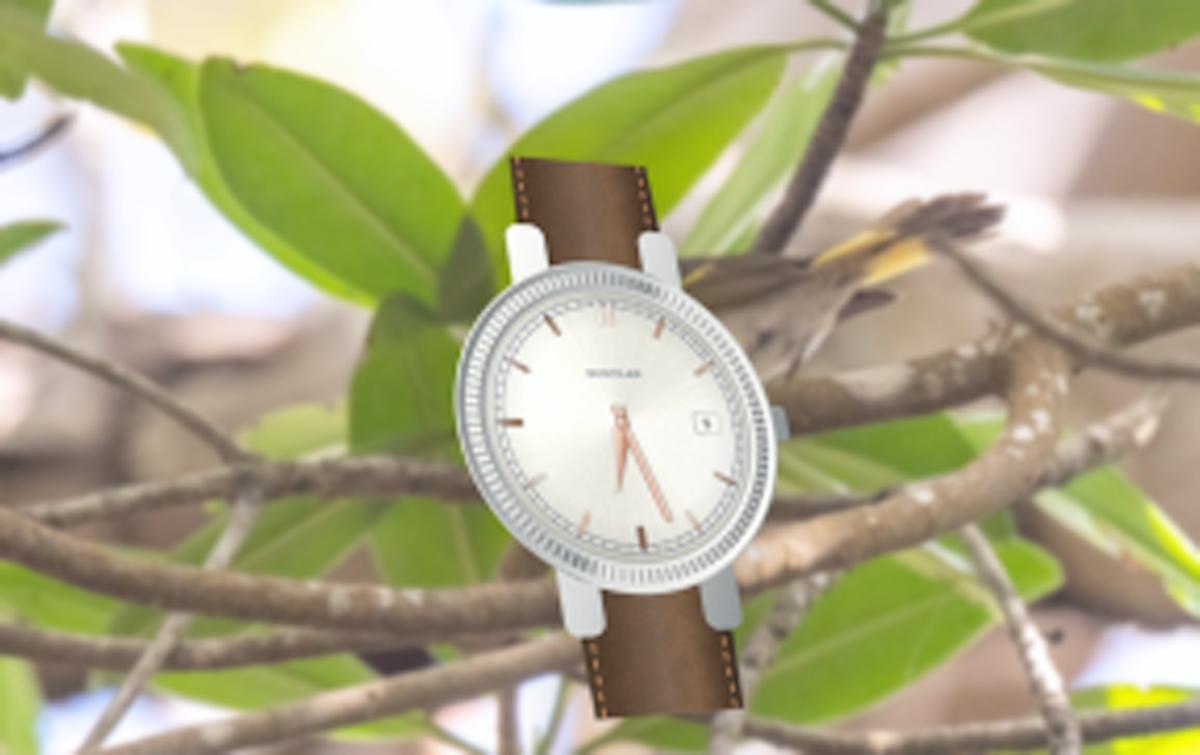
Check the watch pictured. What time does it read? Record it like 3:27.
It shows 6:27
